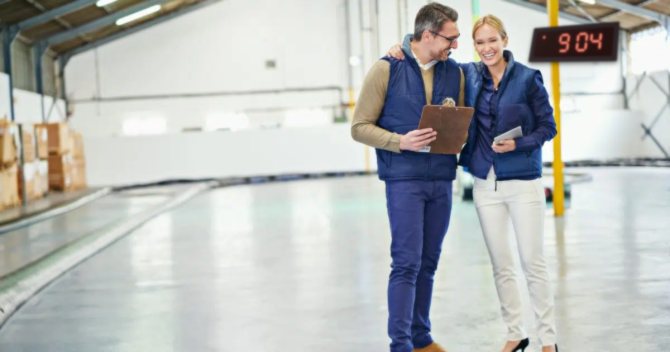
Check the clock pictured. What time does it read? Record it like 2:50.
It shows 9:04
